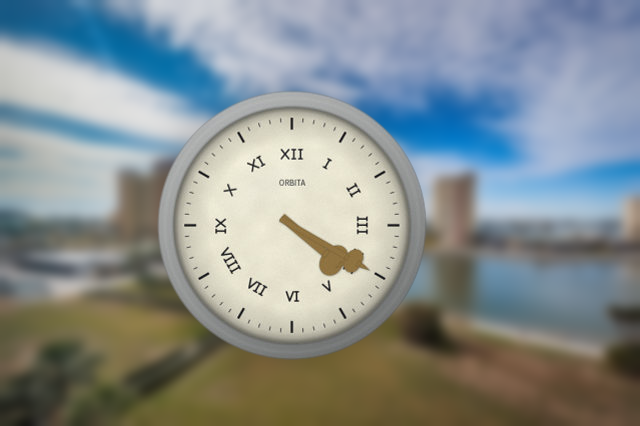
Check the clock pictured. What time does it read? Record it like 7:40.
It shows 4:20
